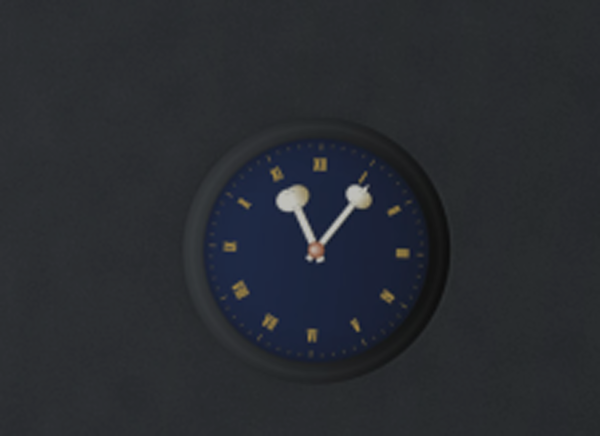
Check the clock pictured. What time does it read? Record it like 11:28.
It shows 11:06
